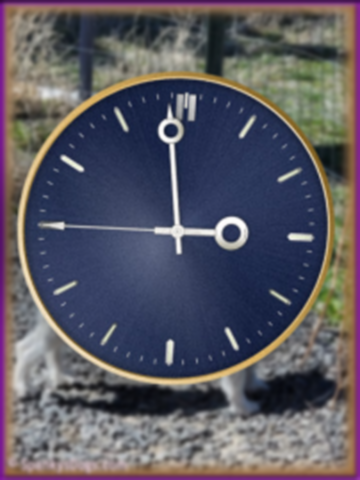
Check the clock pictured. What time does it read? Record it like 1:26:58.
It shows 2:58:45
